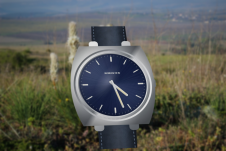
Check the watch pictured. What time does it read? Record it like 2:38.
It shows 4:27
